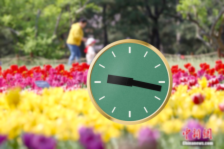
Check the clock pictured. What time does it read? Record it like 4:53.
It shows 9:17
